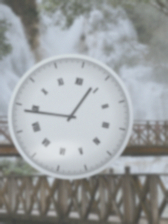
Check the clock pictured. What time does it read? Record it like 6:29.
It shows 12:44
